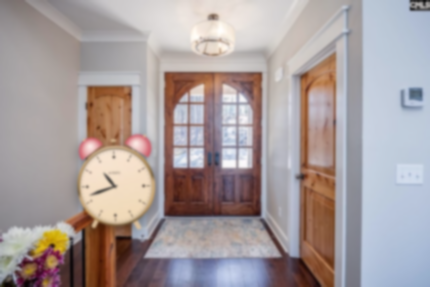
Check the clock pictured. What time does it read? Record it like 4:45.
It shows 10:42
